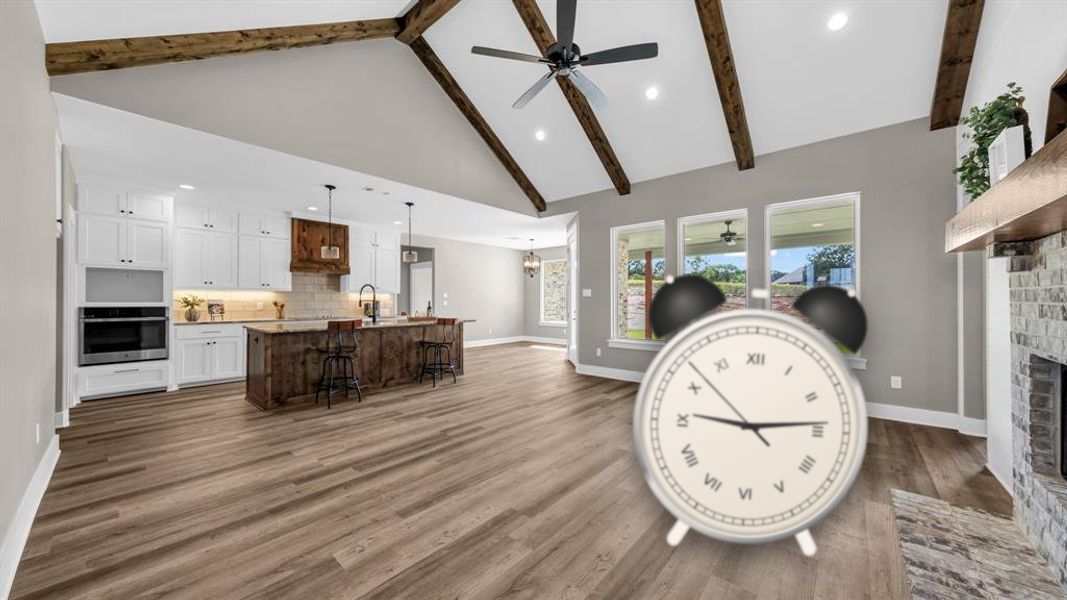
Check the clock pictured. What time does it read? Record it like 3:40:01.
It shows 9:13:52
